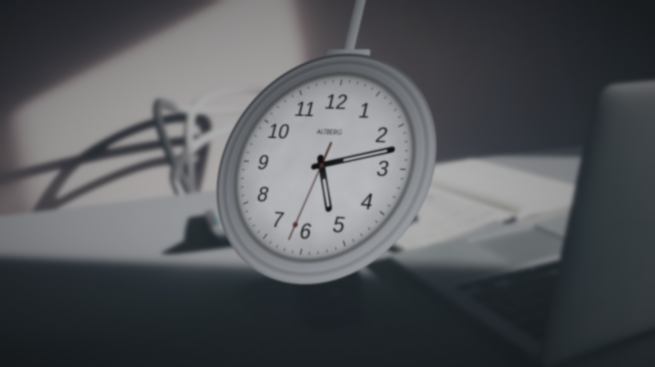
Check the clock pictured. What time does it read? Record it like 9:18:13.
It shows 5:12:32
